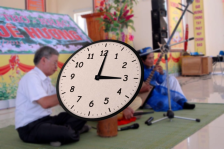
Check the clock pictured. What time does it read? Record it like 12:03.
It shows 3:01
